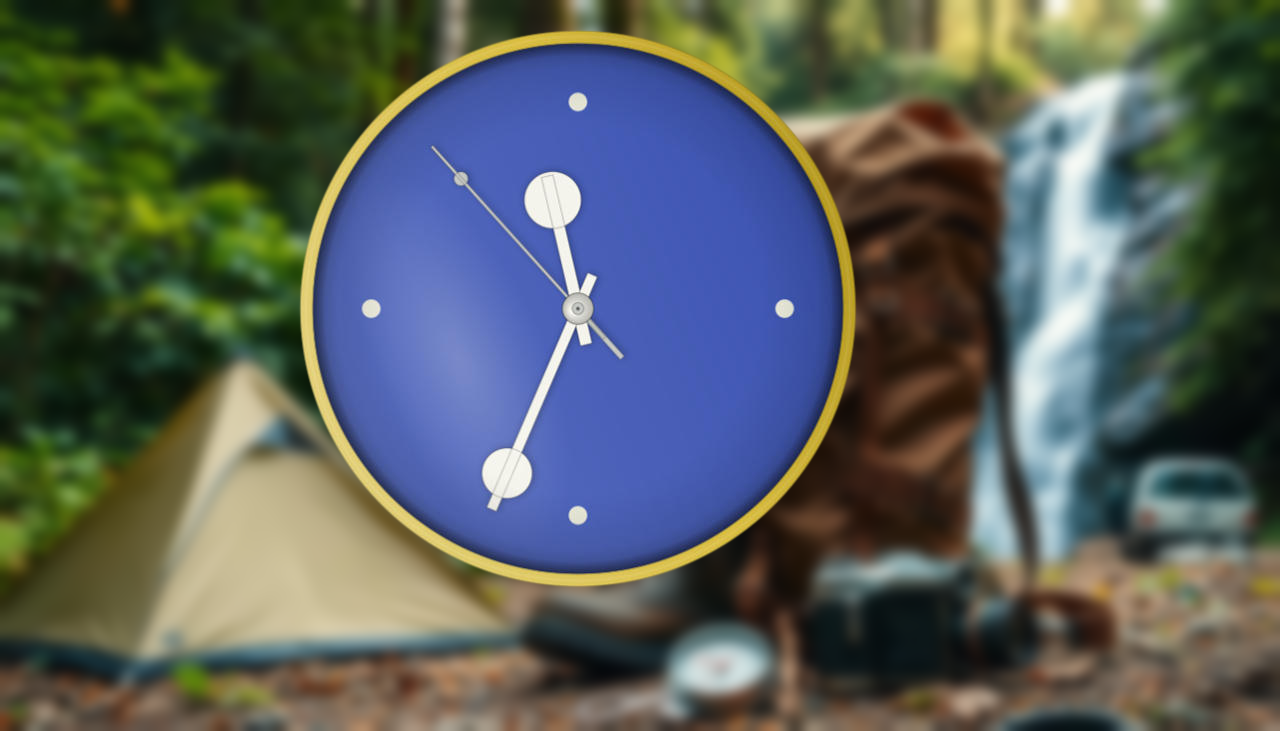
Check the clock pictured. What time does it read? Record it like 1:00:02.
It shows 11:33:53
